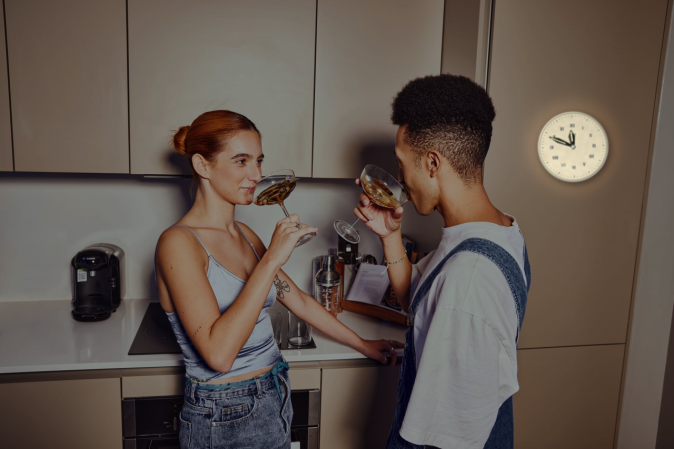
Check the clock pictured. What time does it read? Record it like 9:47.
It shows 11:49
